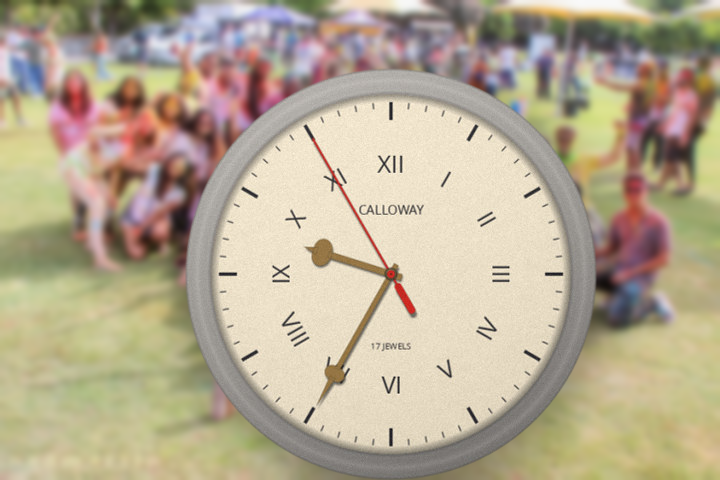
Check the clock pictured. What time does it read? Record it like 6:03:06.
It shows 9:34:55
